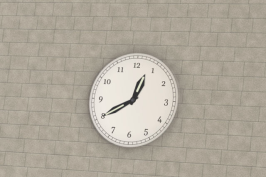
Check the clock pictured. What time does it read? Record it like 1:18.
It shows 12:40
